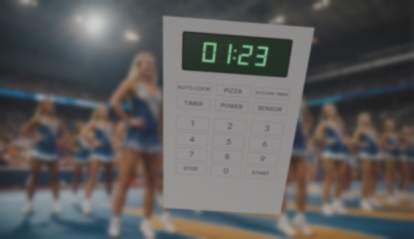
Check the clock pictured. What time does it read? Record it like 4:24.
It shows 1:23
